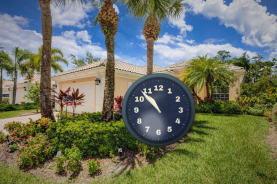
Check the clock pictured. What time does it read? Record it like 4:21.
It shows 10:53
